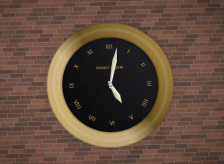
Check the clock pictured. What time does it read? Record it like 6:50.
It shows 5:02
